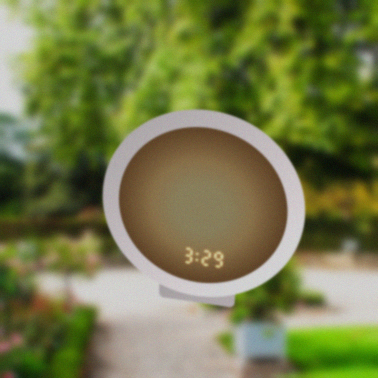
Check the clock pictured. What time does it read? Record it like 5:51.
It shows 3:29
